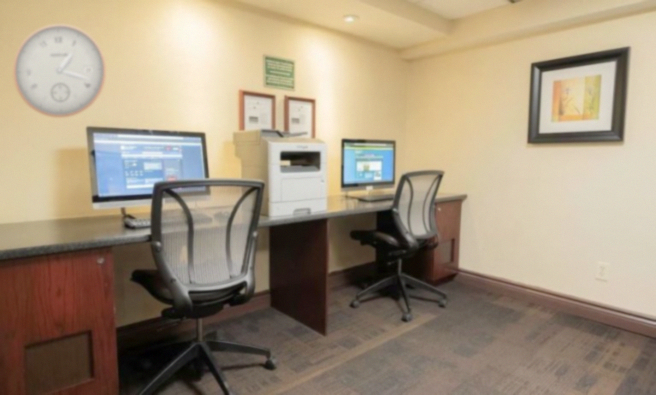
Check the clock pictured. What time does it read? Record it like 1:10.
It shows 1:18
